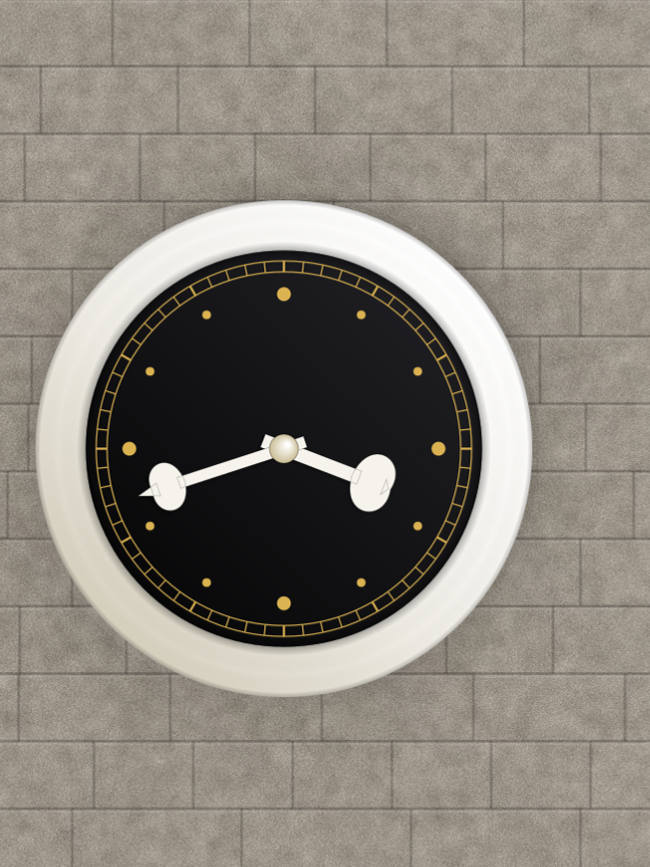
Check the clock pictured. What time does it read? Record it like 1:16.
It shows 3:42
